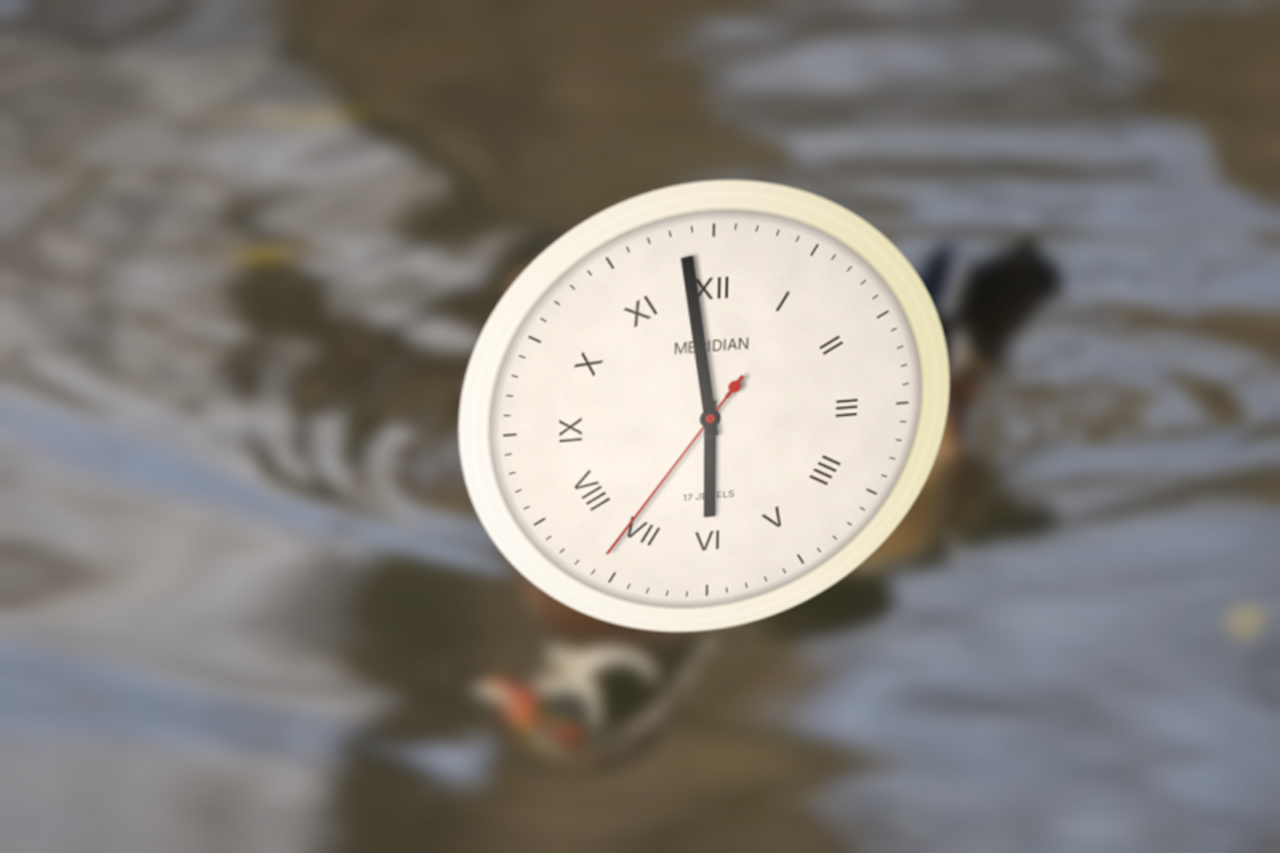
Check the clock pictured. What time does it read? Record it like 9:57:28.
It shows 5:58:36
